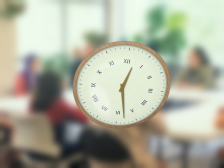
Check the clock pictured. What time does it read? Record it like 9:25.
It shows 12:28
